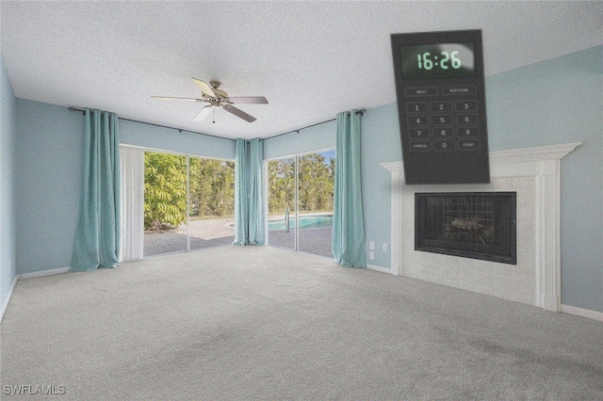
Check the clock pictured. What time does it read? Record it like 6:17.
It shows 16:26
